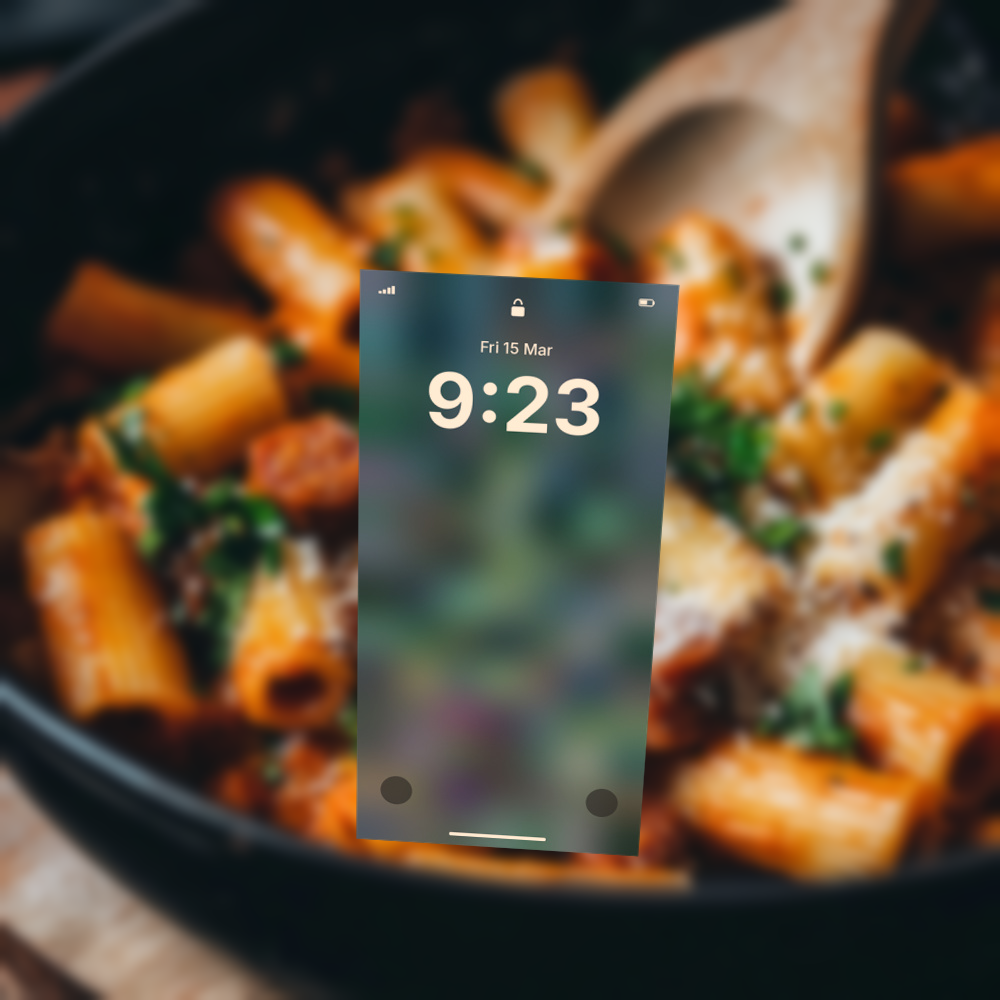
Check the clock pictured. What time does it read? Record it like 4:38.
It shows 9:23
